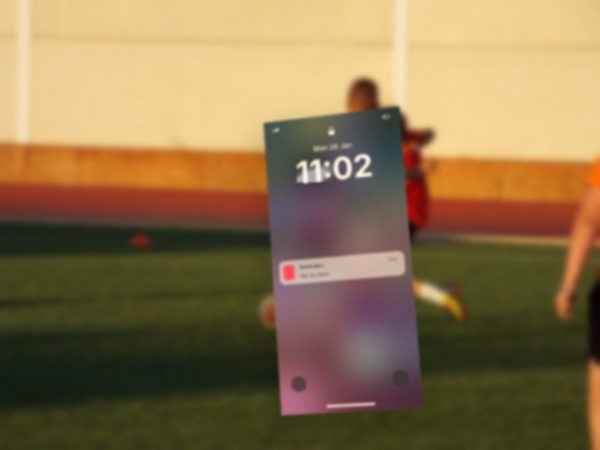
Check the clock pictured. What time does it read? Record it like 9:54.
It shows 11:02
